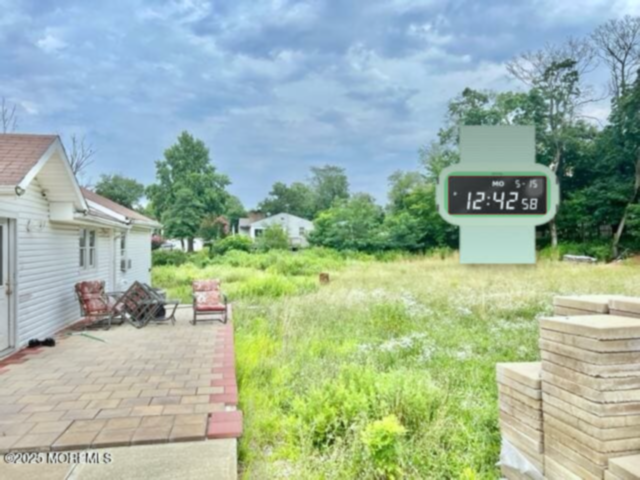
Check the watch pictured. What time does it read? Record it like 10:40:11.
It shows 12:42:58
